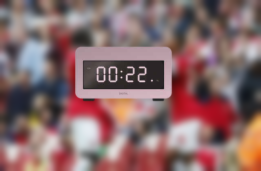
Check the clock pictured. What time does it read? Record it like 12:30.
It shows 0:22
